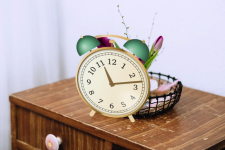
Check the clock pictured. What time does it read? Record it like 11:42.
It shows 11:13
